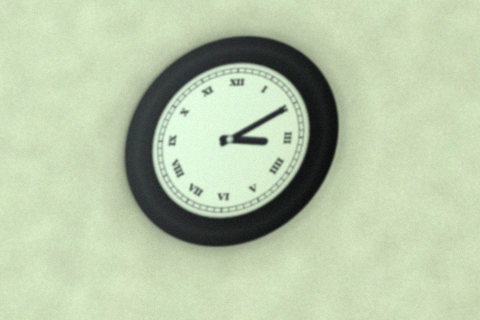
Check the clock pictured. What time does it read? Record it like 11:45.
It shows 3:10
